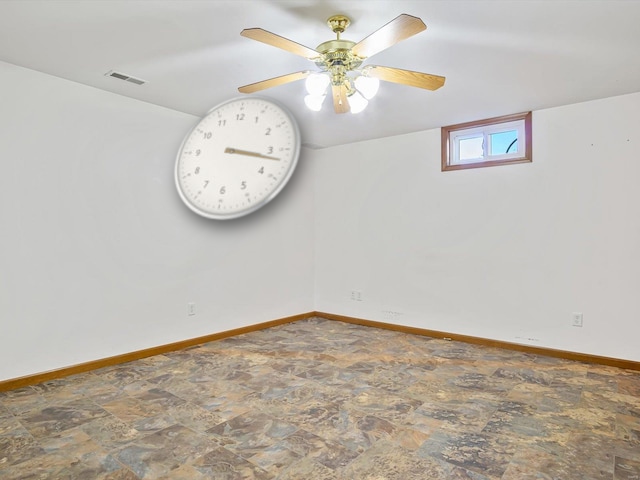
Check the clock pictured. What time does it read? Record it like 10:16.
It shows 3:17
